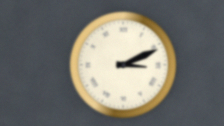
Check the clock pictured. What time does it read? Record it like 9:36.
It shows 3:11
